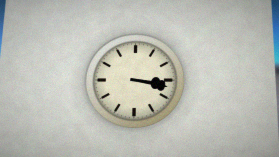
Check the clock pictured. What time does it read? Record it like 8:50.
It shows 3:17
